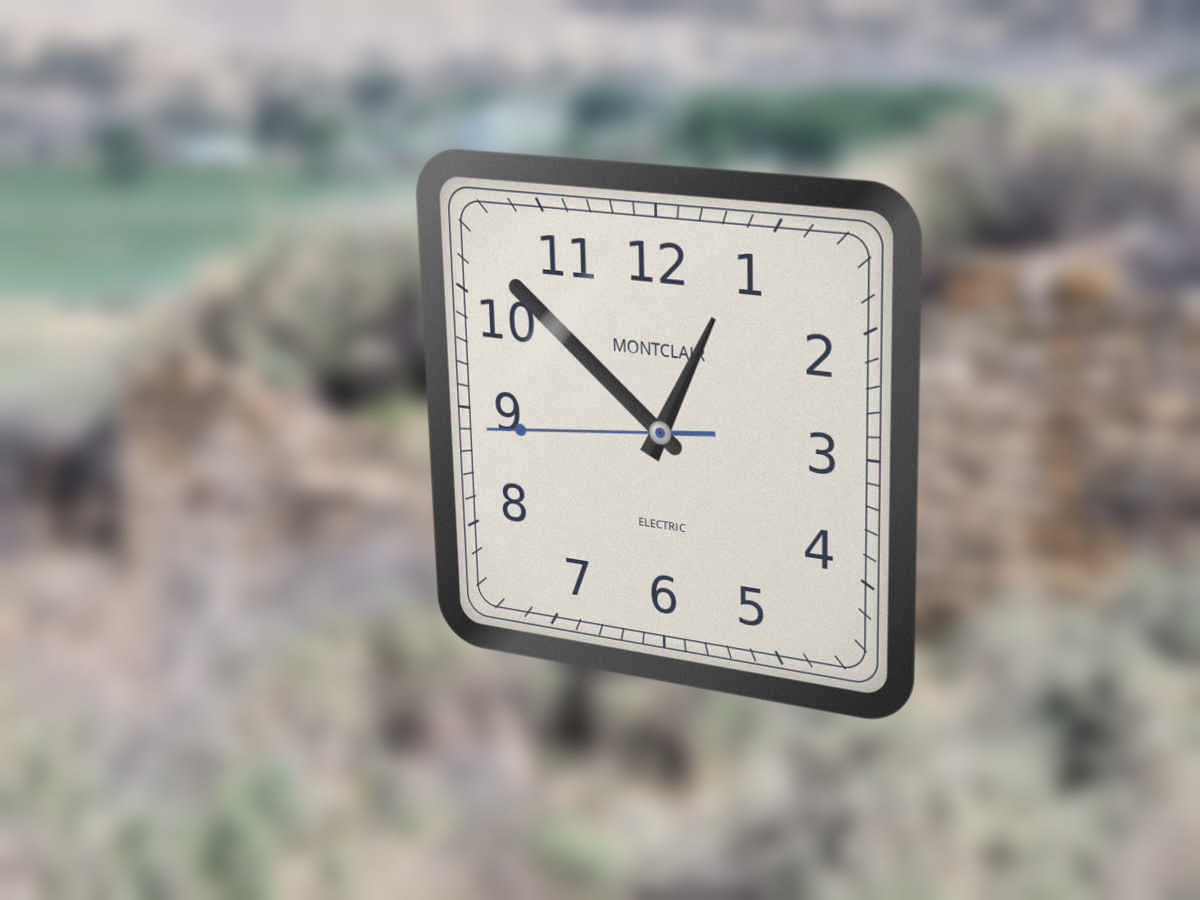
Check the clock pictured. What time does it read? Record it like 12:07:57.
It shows 12:51:44
